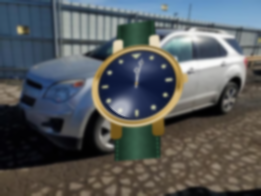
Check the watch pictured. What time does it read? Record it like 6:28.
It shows 12:02
